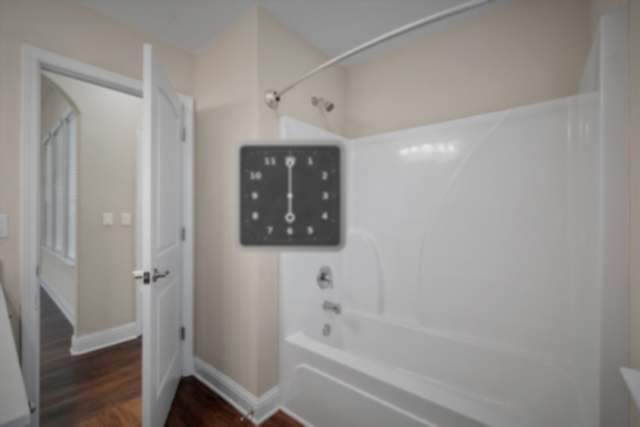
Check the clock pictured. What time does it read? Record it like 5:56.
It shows 6:00
